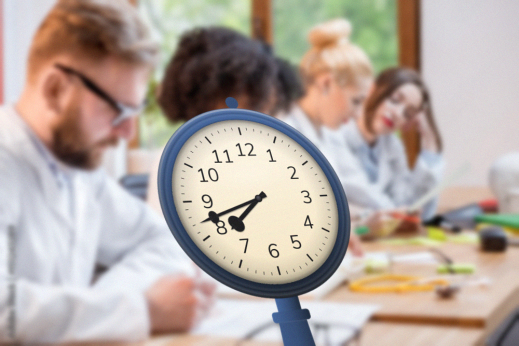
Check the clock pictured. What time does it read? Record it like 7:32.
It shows 7:42
